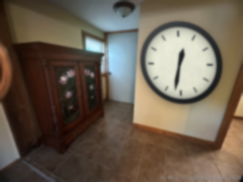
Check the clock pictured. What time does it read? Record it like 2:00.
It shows 12:32
